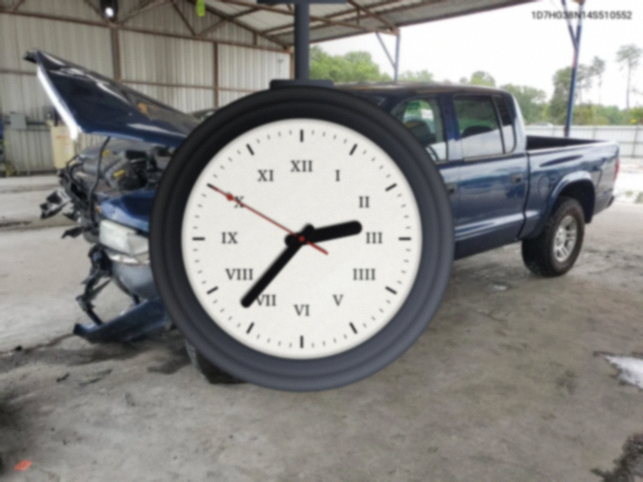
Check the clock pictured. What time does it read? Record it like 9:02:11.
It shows 2:36:50
